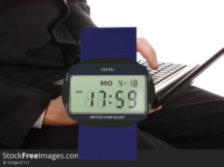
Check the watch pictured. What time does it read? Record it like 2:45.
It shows 17:59
